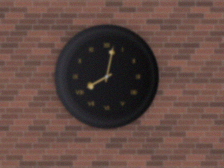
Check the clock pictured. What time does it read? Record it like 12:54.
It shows 8:02
